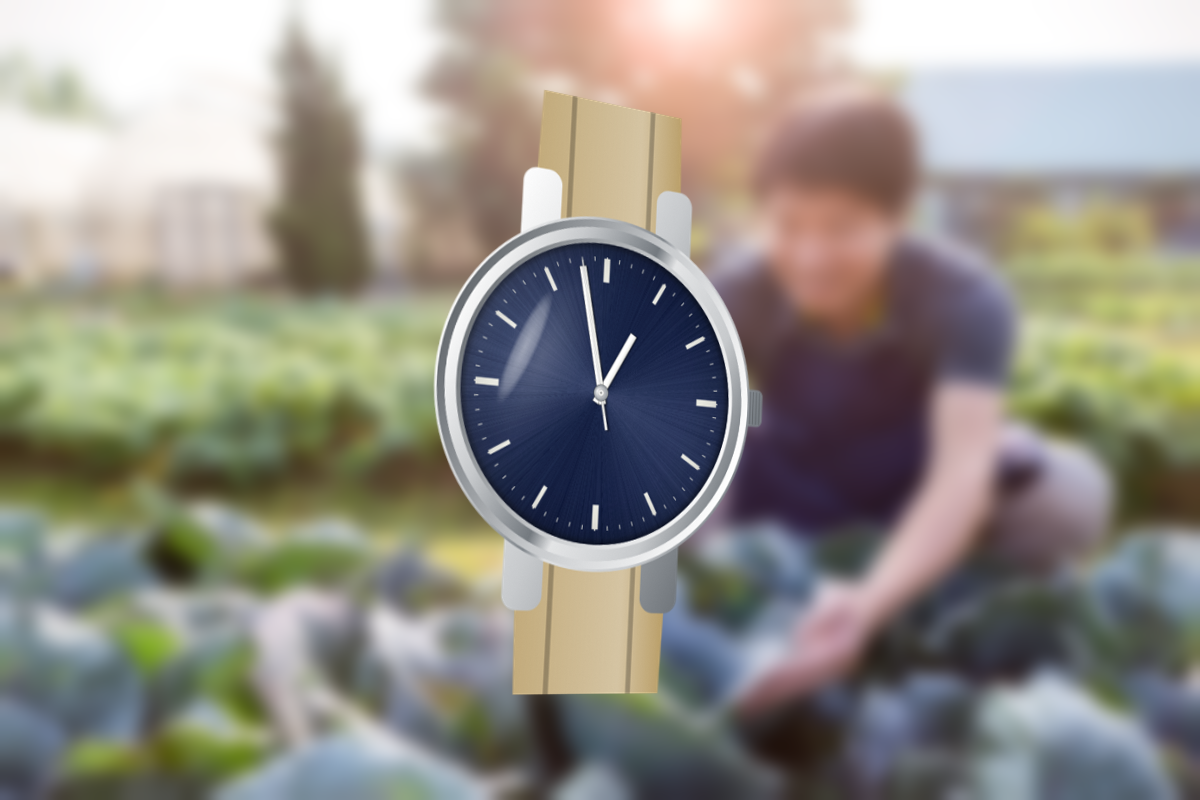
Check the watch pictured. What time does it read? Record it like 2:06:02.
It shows 12:57:58
